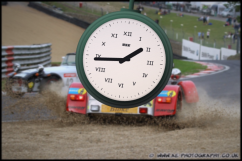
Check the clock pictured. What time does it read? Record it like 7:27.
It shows 1:44
